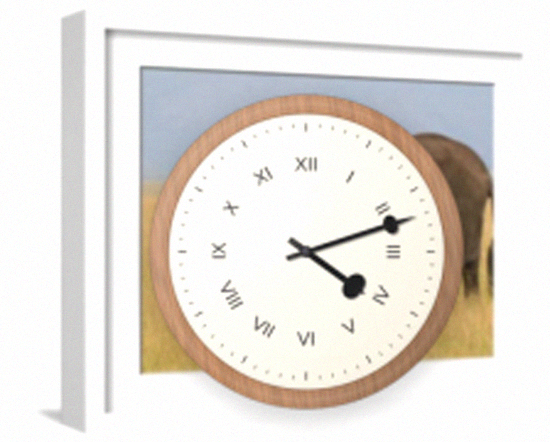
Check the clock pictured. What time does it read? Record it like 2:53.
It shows 4:12
